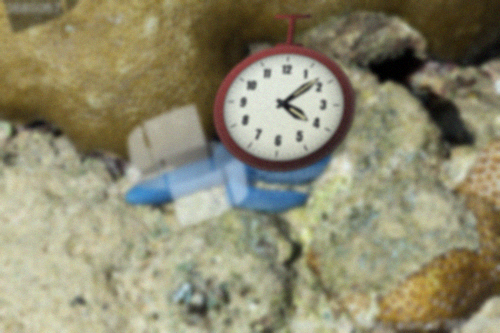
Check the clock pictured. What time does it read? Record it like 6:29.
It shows 4:08
